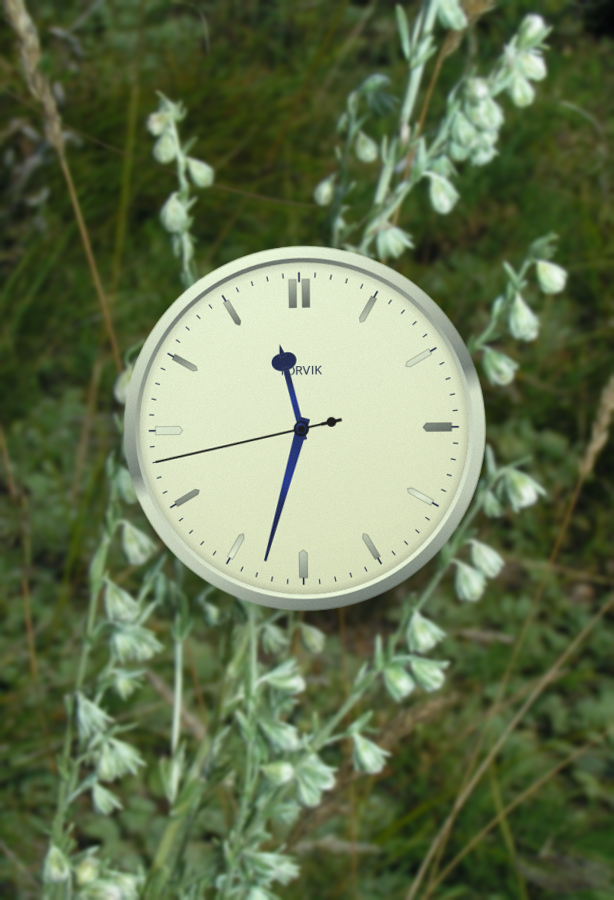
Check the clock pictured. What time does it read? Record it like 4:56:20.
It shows 11:32:43
